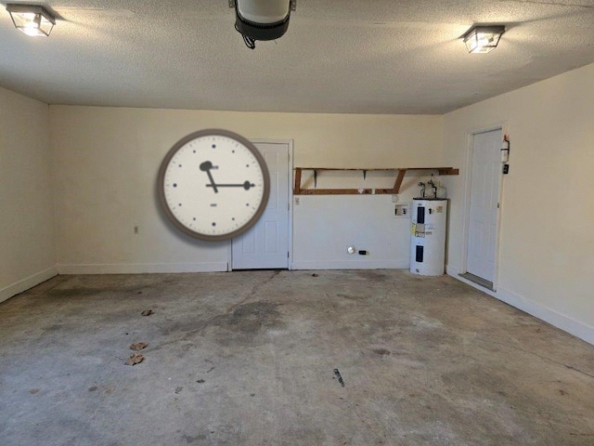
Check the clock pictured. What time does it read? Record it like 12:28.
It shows 11:15
